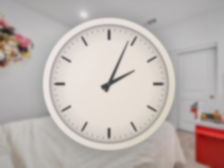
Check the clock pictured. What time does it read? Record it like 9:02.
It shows 2:04
